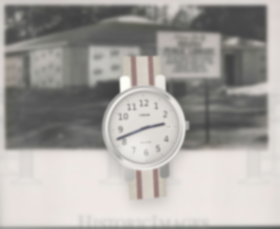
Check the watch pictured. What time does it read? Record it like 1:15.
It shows 2:42
